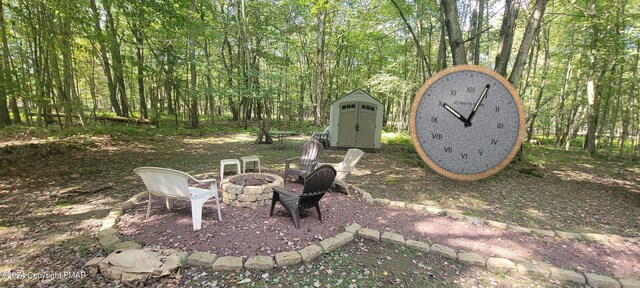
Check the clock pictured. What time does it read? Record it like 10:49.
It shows 10:04
